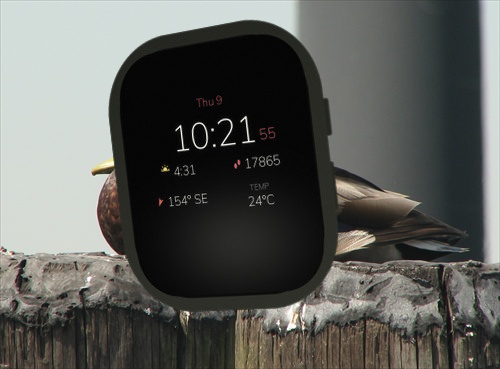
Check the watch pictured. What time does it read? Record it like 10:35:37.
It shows 10:21:55
